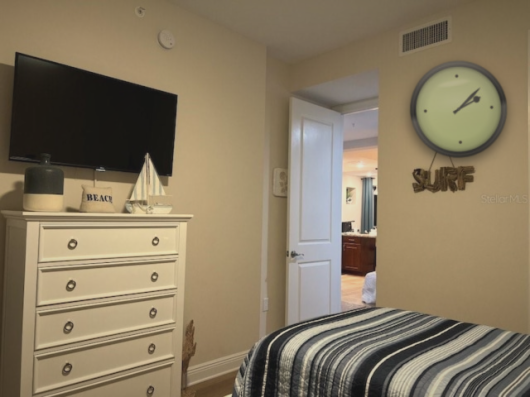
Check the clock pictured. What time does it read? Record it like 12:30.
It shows 2:08
